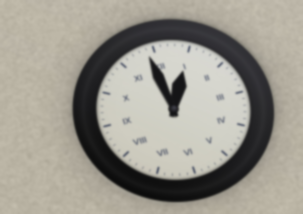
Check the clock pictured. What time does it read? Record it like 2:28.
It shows 12:59
